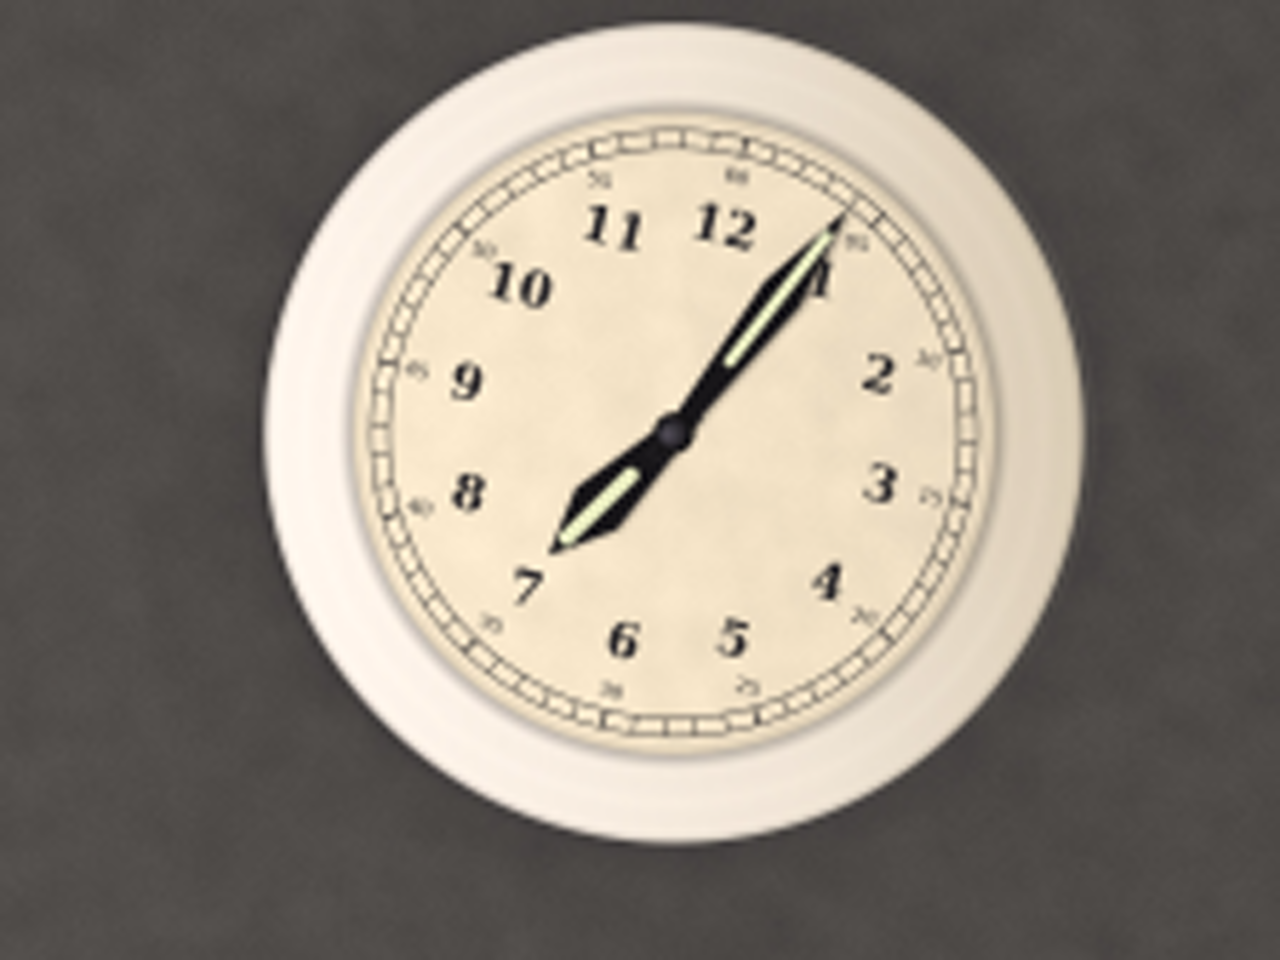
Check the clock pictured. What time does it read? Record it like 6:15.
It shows 7:04
